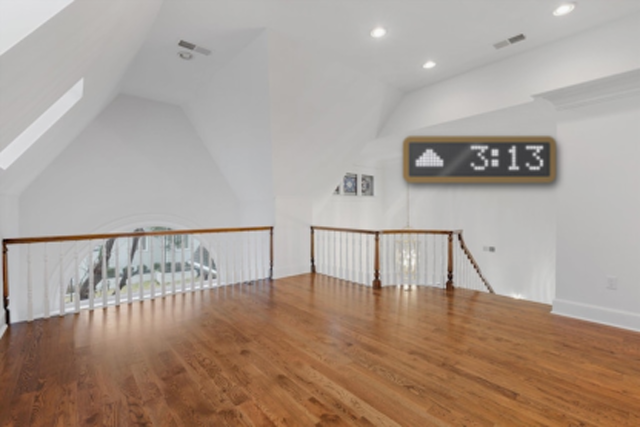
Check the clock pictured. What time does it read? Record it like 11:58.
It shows 3:13
